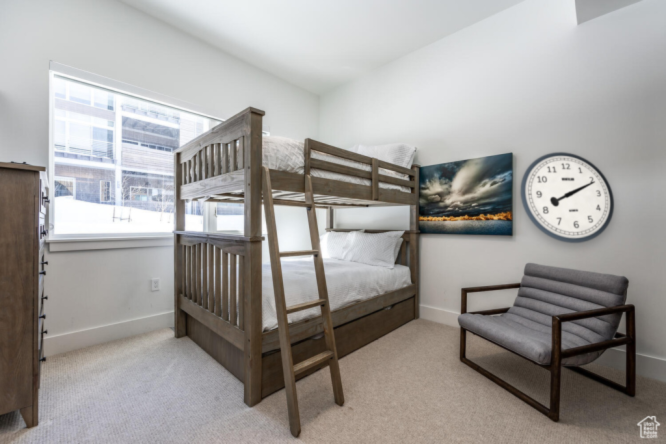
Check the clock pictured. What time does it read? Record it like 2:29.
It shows 8:11
